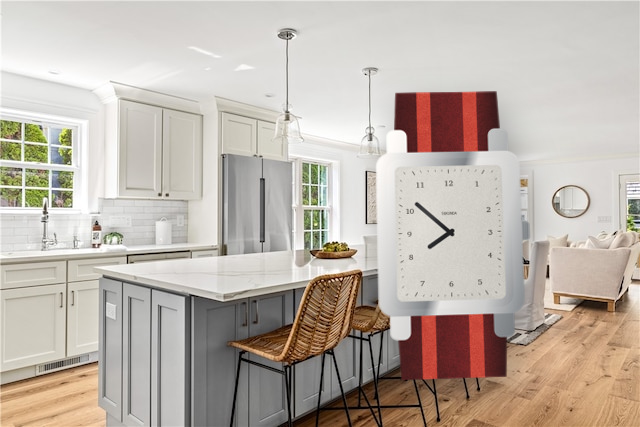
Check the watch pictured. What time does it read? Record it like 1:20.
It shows 7:52
